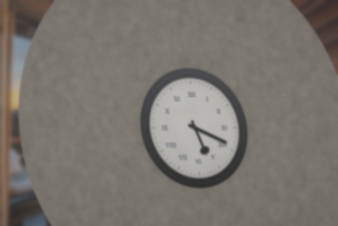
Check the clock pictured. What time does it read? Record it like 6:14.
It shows 5:19
